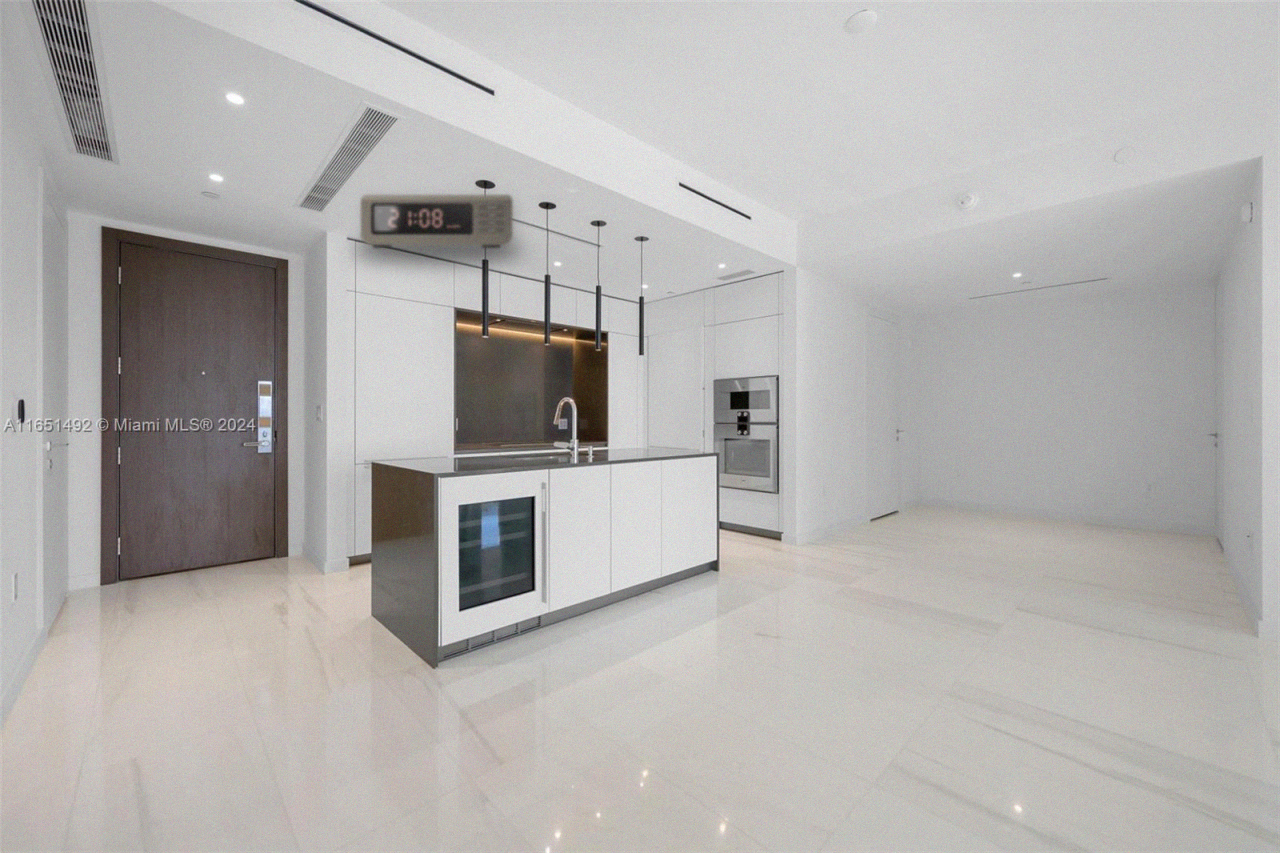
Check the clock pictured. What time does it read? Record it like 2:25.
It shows 21:08
